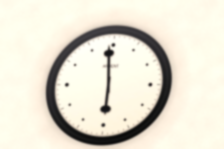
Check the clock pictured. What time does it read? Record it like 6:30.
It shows 5:59
